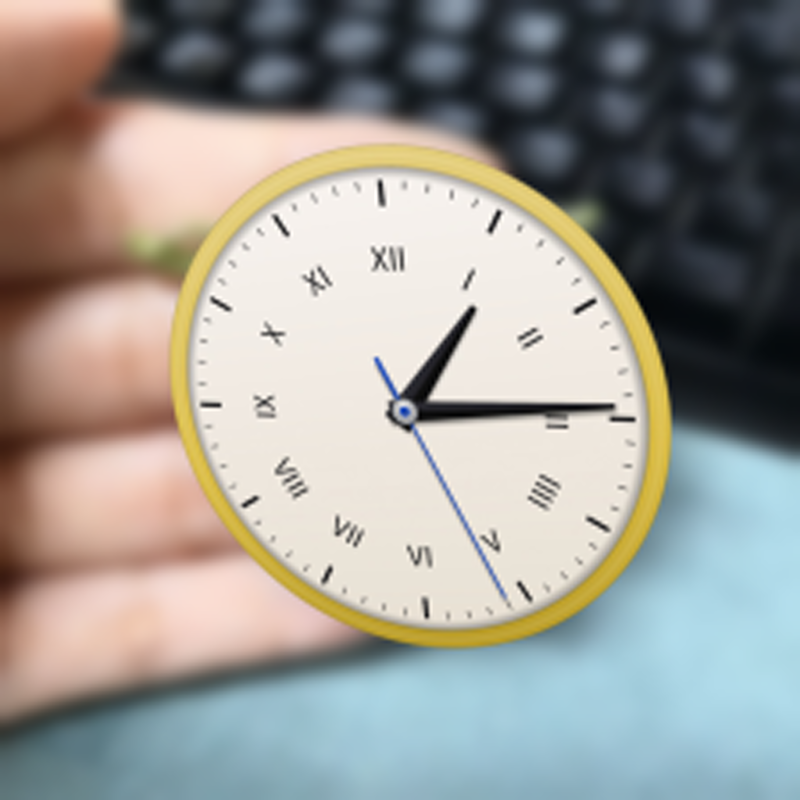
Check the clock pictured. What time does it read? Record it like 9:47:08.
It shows 1:14:26
